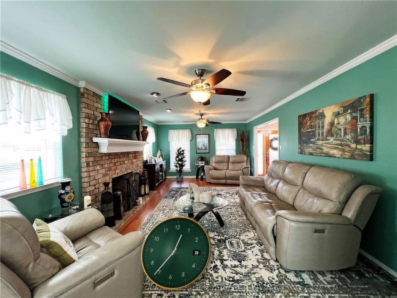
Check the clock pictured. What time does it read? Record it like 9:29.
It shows 12:36
